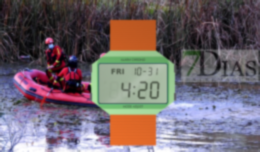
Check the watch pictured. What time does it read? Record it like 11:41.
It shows 4:20
